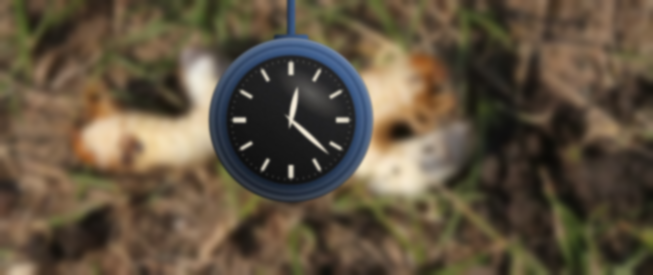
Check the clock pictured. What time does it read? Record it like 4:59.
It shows 12:22
